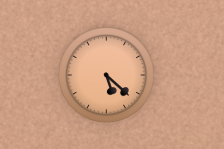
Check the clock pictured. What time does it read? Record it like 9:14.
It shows 5:22
